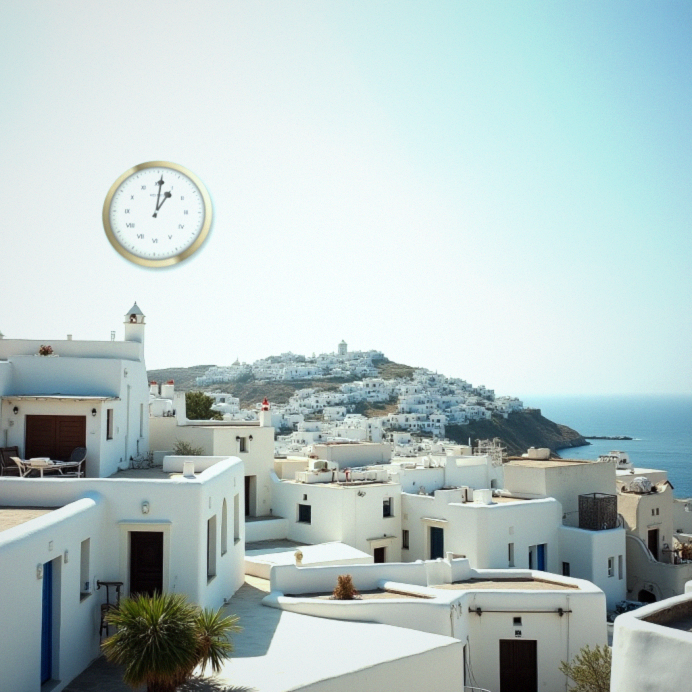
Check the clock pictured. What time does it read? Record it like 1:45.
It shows 1:01
